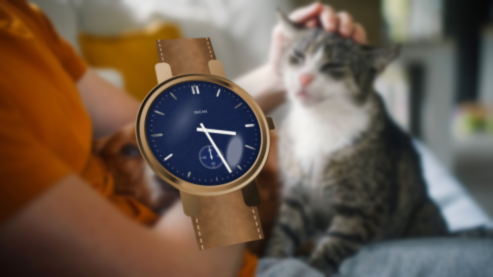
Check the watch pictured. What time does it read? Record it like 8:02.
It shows 3:27
